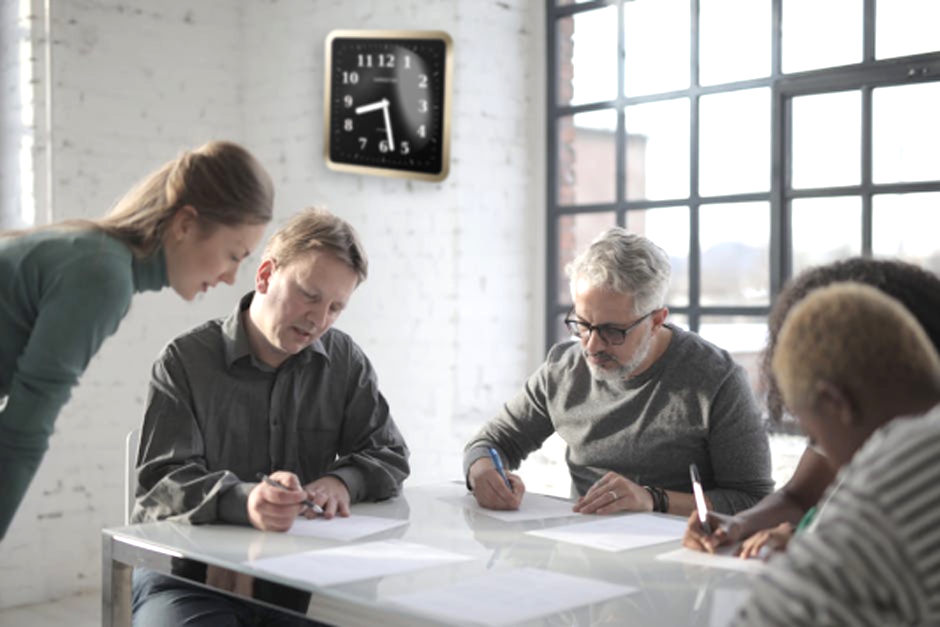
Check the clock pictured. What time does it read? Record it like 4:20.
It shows 8:28
